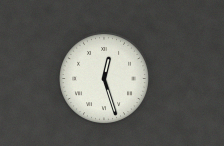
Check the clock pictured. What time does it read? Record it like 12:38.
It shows 12:27
